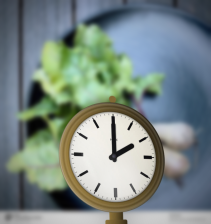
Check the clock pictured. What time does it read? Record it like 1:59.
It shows 2:00
